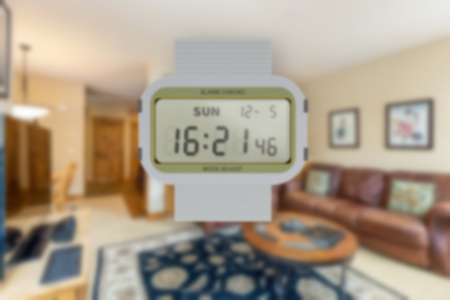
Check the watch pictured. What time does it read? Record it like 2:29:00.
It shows 16:21:46
